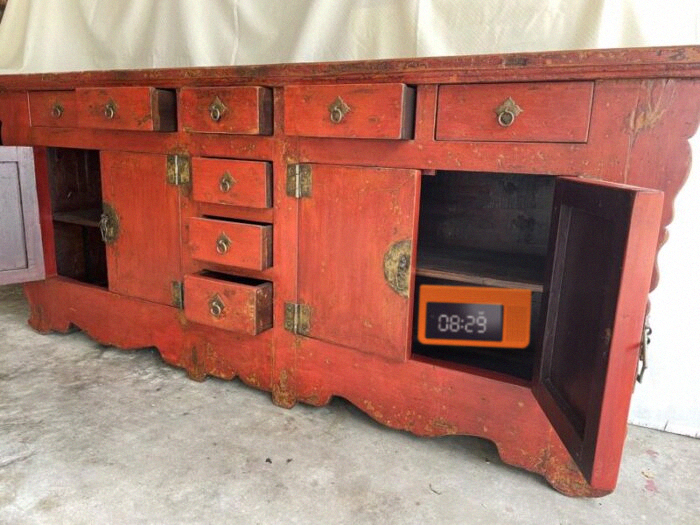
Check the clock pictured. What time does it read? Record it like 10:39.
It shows 8:29
